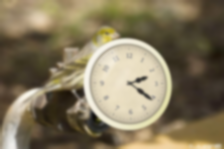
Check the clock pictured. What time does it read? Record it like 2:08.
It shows 2:21
